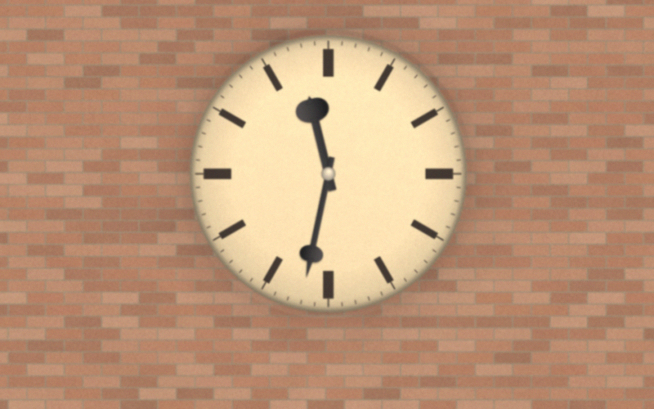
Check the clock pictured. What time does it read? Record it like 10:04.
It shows 11:32
